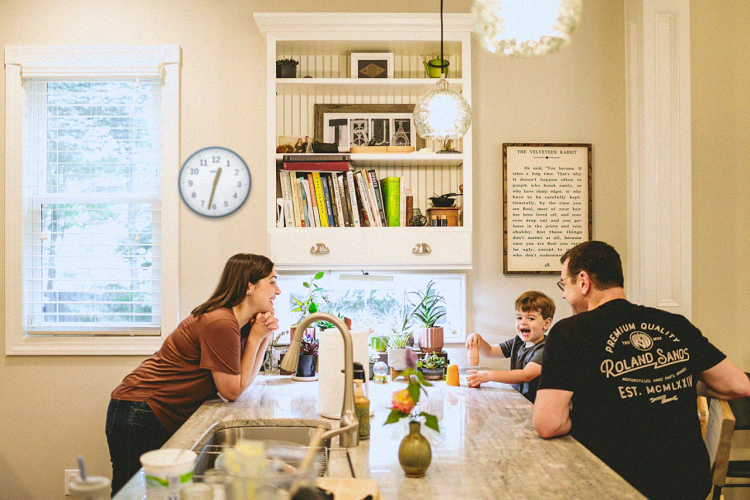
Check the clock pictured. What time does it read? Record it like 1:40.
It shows 12:32
